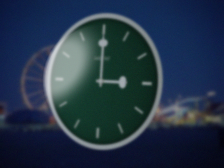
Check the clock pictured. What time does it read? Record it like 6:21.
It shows 3:00
